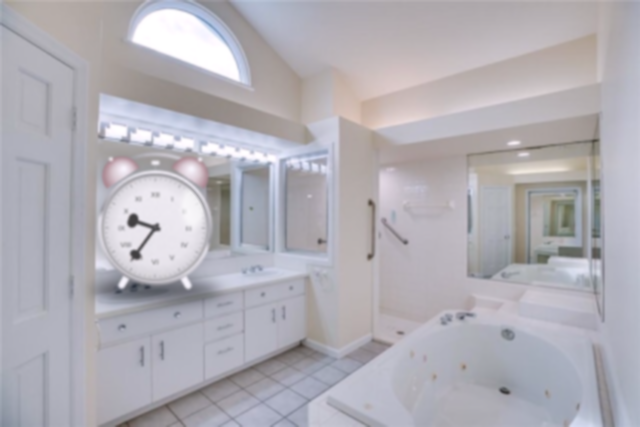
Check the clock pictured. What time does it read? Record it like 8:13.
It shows 9:36
